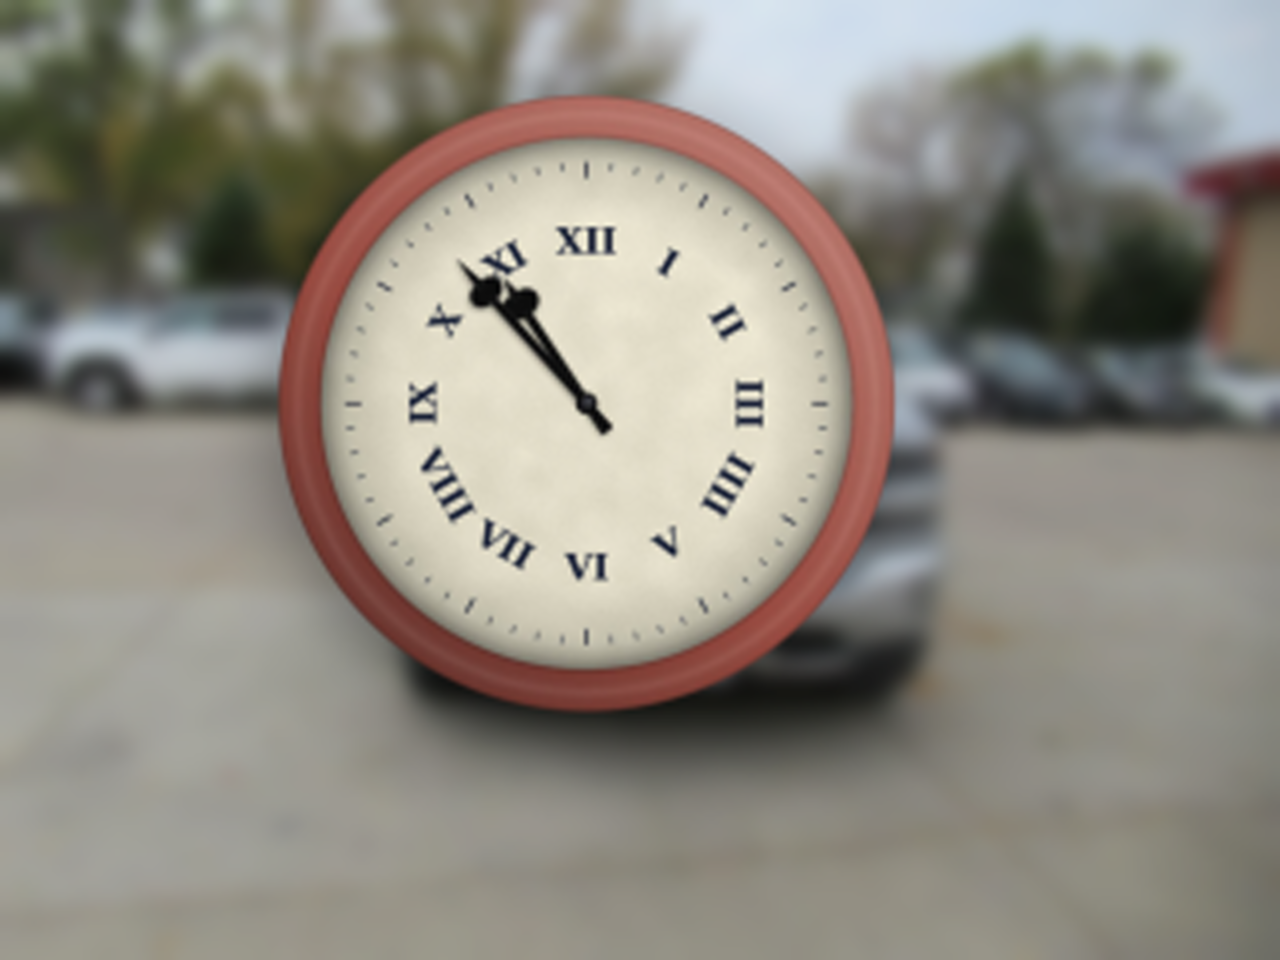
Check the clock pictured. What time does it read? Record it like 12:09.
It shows 10:53
